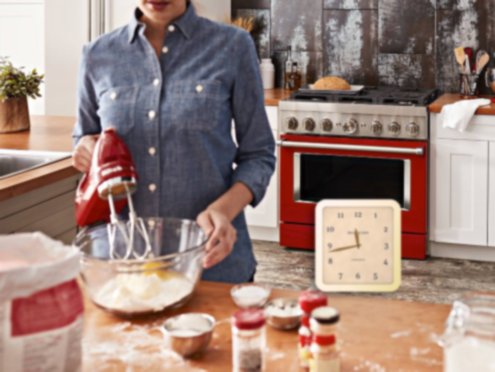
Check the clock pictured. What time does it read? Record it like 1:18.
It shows 11:43
